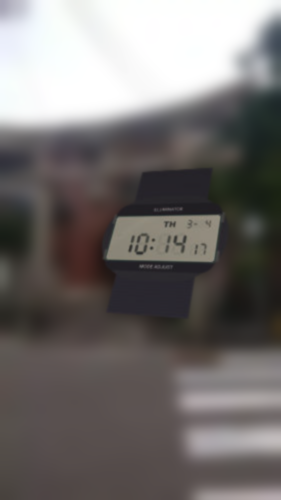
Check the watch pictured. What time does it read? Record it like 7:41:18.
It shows 10:14:17
